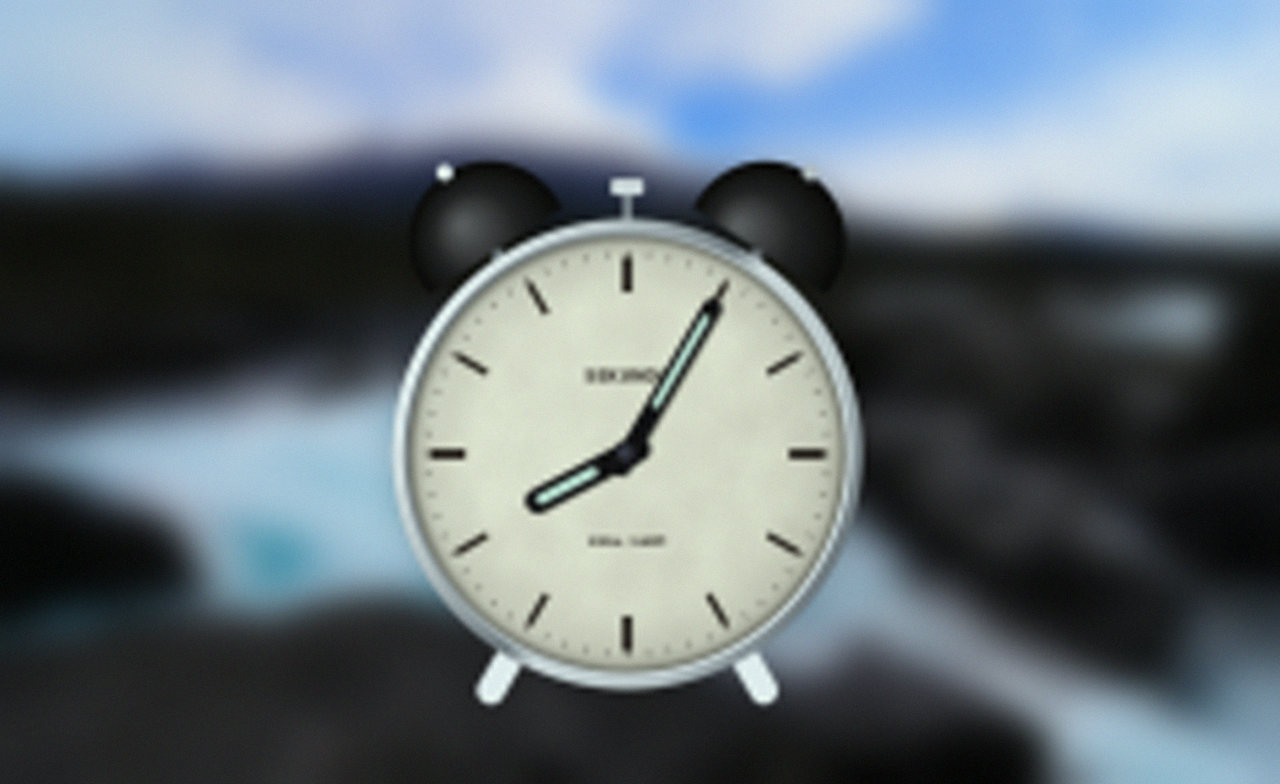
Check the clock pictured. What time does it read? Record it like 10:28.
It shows 8:05
